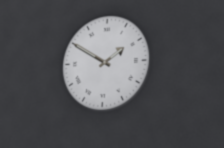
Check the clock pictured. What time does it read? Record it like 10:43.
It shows 1:50
